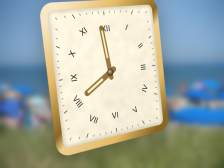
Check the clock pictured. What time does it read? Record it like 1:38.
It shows 7:59
